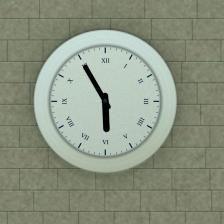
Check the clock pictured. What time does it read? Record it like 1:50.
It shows 5:55
